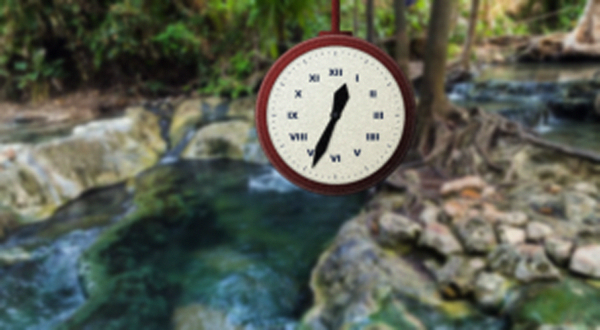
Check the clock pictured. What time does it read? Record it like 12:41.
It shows 12:34
